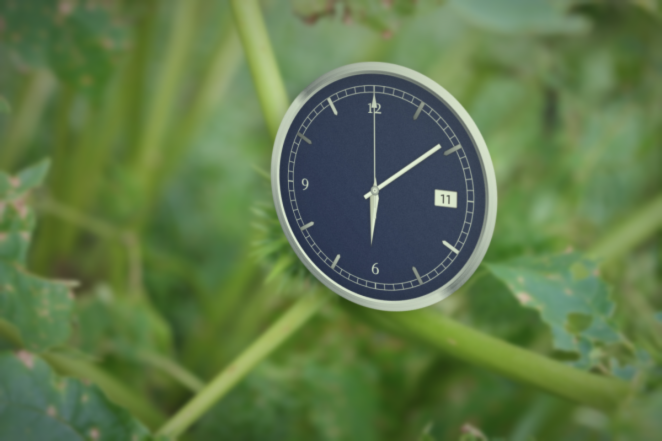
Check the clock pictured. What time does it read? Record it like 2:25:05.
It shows 6:09:00
